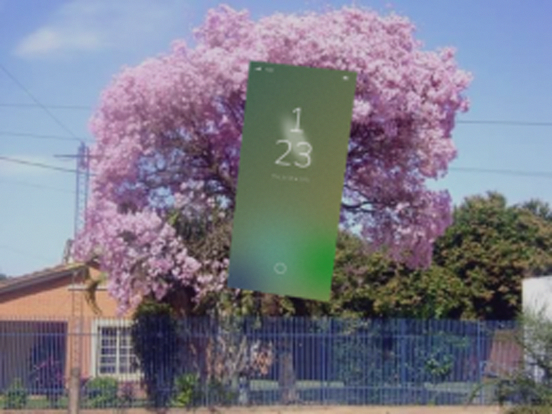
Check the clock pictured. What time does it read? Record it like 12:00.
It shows 1:23
